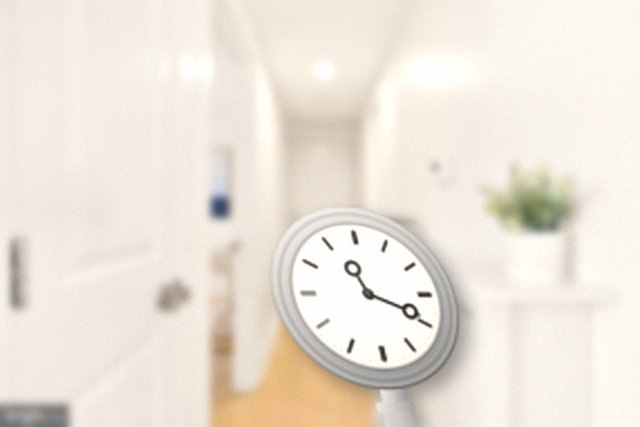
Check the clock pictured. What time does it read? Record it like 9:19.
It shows 11:19
